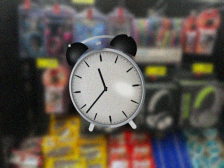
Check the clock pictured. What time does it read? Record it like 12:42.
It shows 11:38
